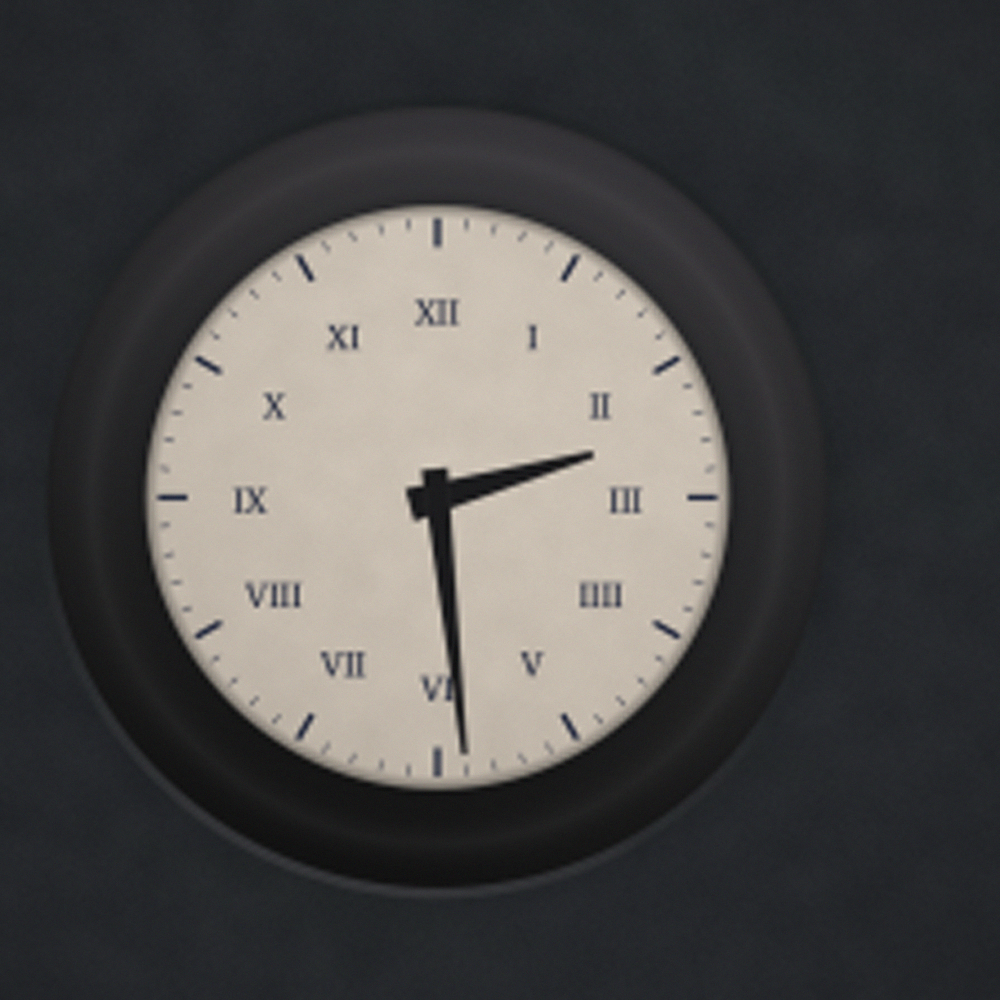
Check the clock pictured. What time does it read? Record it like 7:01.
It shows 2:29
